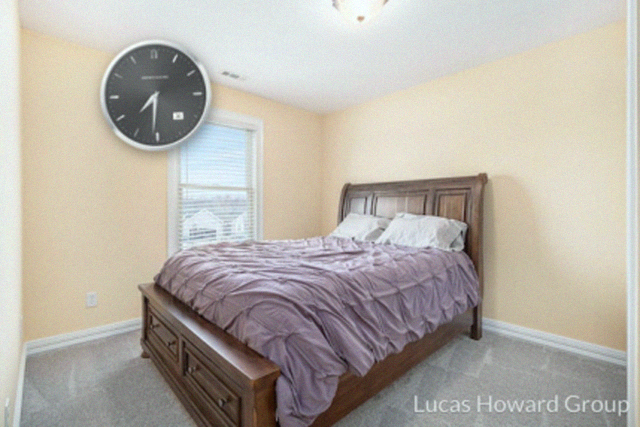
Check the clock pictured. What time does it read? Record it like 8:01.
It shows 7:31
